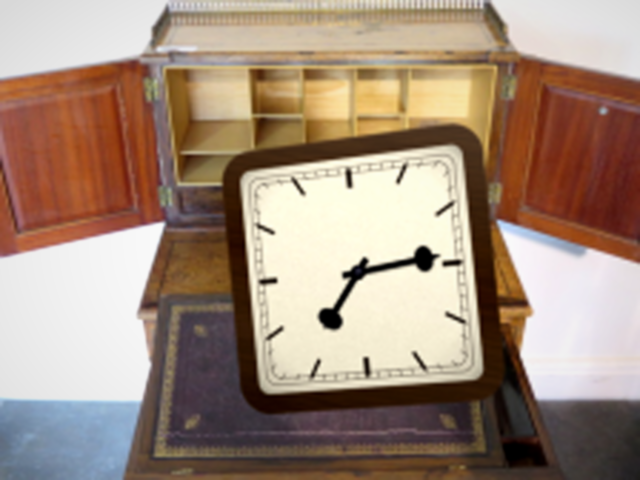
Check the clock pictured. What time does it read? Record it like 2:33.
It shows 7:14
